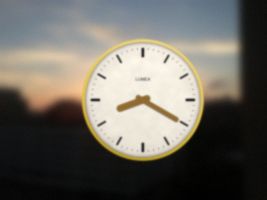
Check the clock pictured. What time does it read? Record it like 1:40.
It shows 8:20
